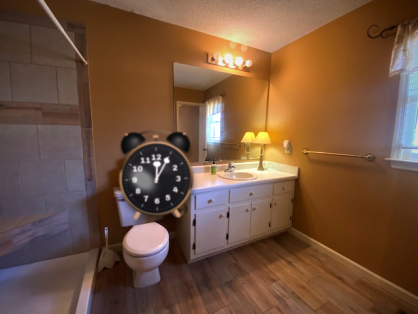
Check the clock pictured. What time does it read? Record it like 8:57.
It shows 12:05
